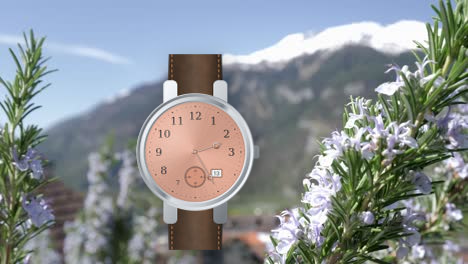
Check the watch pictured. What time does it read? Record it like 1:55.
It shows 2:25
